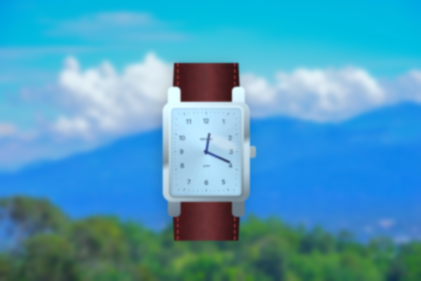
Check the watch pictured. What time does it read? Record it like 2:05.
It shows 12:19
